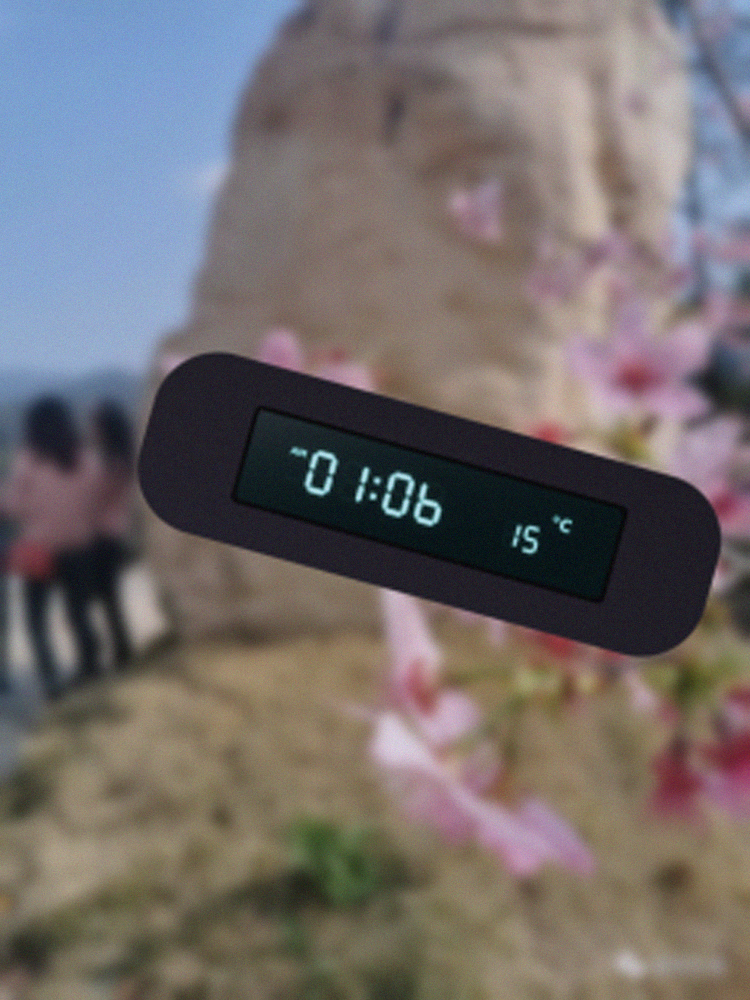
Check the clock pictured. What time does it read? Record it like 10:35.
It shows 1:06
